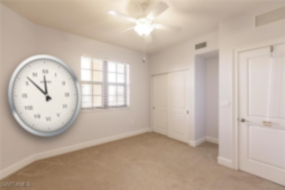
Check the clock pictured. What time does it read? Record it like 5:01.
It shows 11:52
